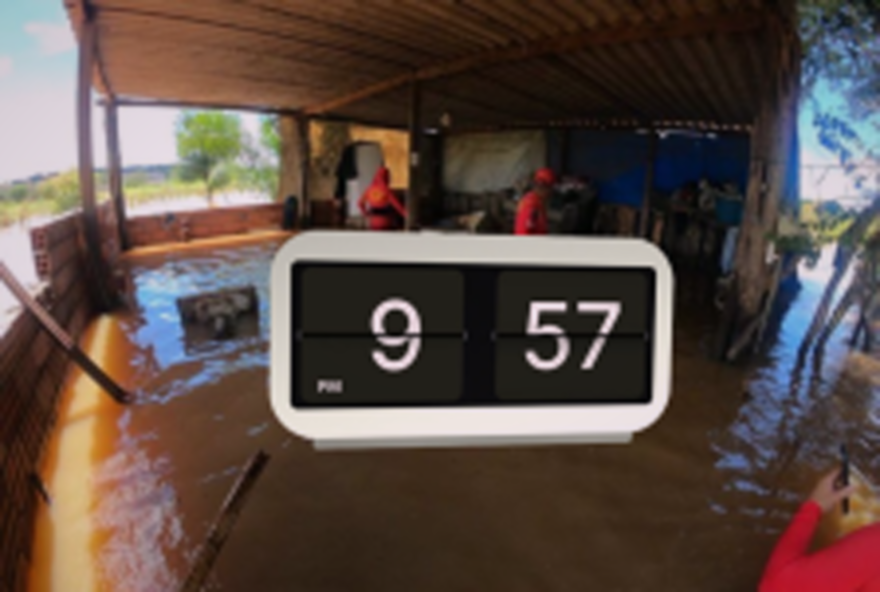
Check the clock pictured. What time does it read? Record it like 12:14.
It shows 9:57
